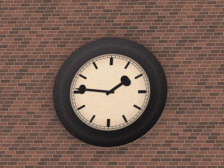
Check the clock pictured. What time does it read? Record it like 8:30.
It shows 1:46
